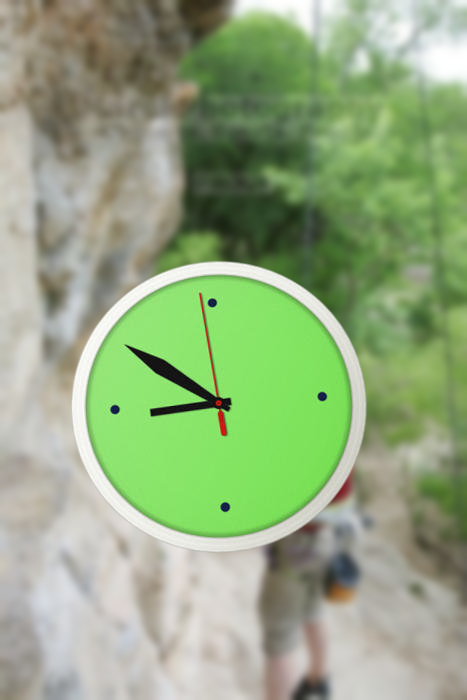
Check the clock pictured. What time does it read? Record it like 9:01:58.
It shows 8:50:59
